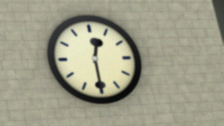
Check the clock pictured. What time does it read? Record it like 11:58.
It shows 12:30
